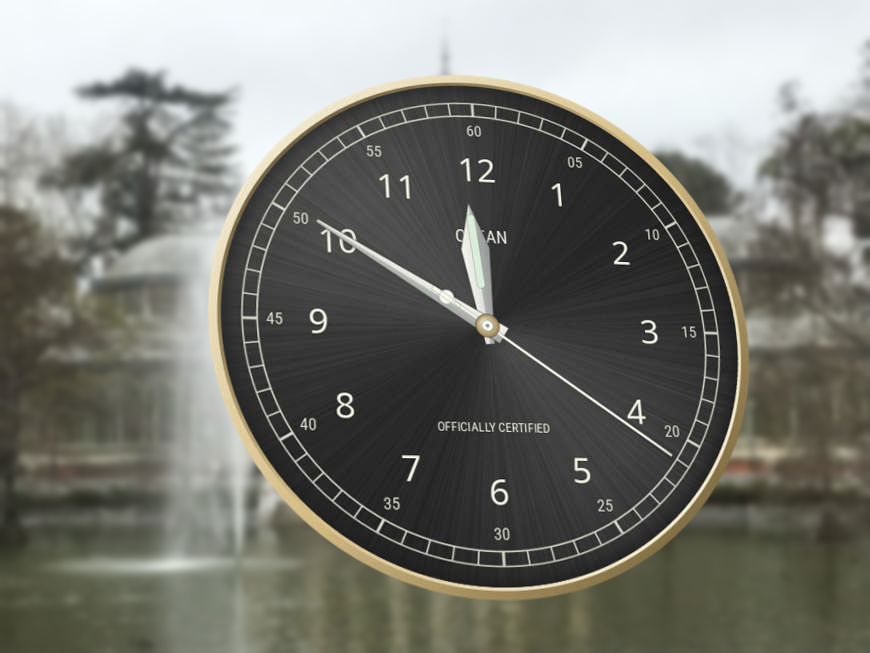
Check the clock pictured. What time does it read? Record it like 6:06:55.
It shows 11:50:21
